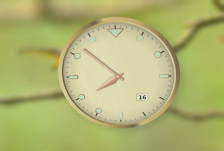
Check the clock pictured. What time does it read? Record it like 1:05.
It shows 7:52
